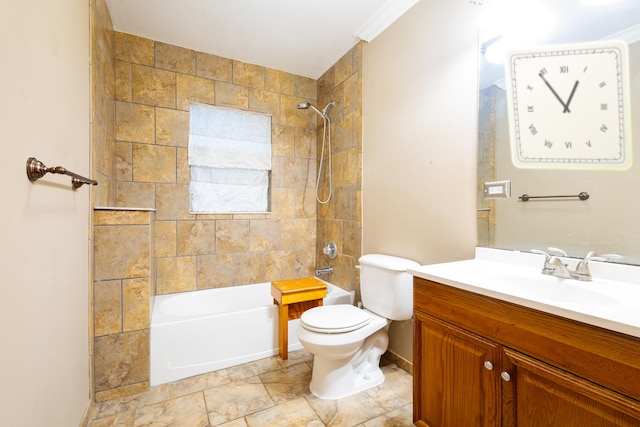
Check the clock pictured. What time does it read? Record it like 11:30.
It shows 12:54
